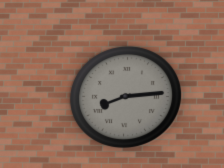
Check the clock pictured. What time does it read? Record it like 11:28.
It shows 8:14
